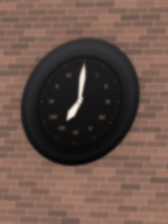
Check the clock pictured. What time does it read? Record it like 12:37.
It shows 7:00
